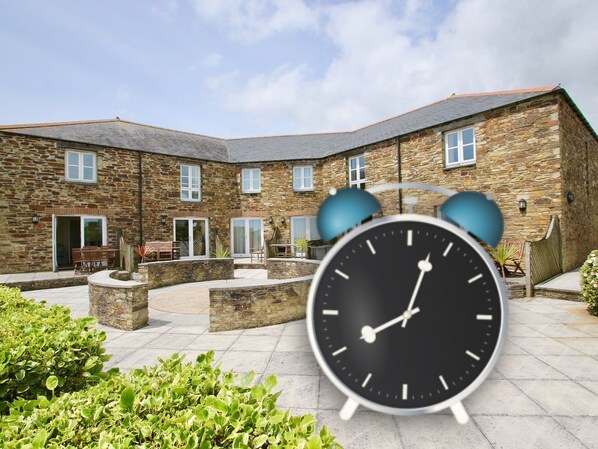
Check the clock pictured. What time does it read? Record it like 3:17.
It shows 8:03
